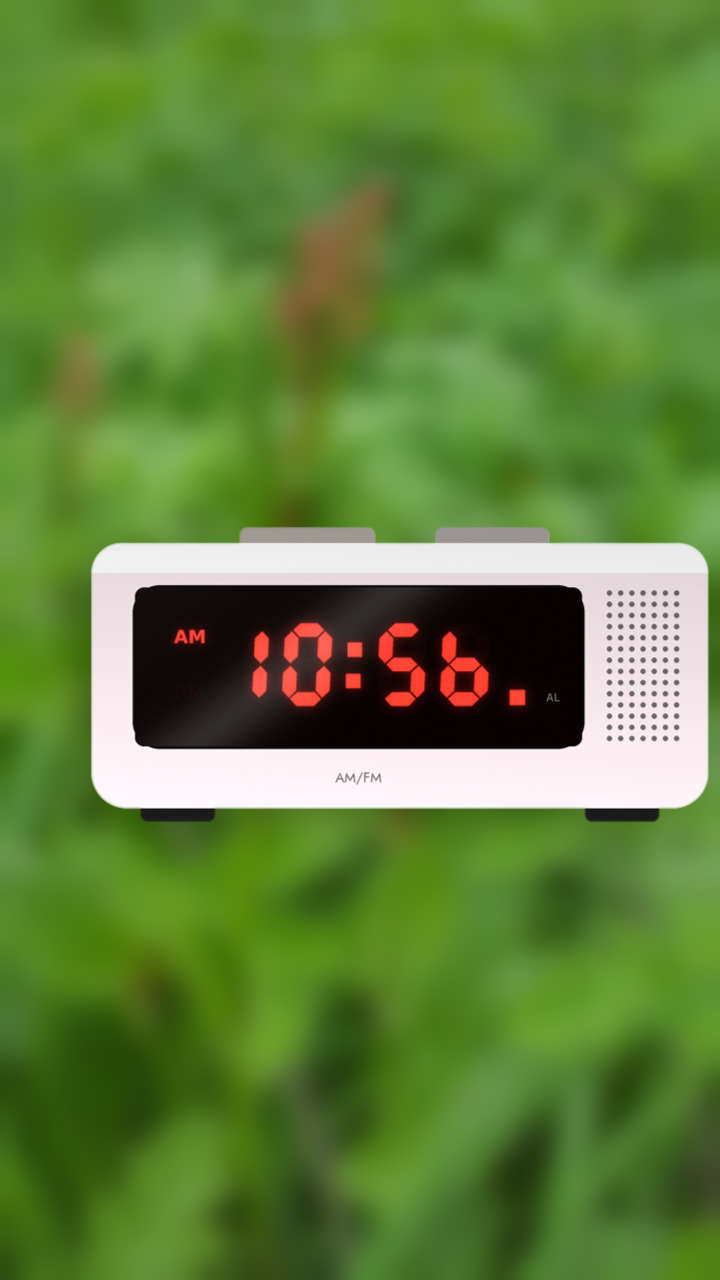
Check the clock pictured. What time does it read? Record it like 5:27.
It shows 10:56
